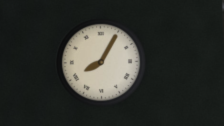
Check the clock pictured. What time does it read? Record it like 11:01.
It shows 8:05
